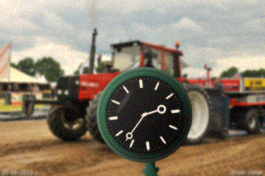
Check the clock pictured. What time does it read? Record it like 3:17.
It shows 2:37
